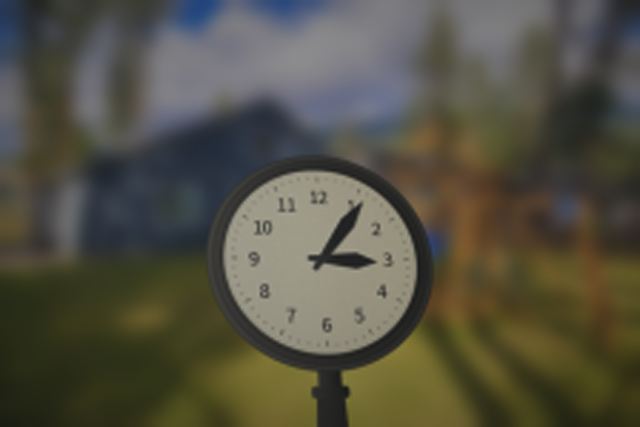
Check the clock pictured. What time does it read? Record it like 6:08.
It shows 3:06
